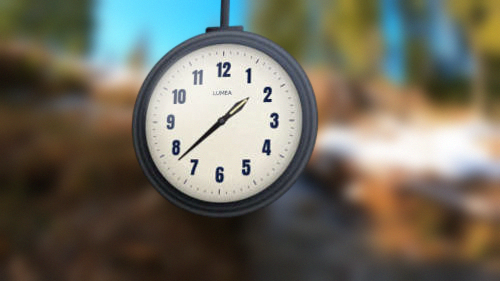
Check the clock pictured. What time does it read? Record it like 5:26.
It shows 1:38
